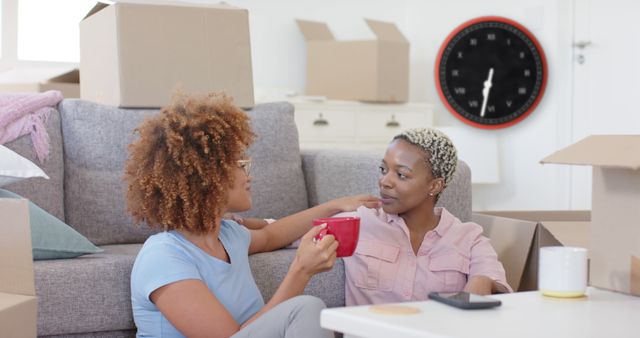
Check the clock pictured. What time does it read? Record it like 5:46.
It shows 6:32
